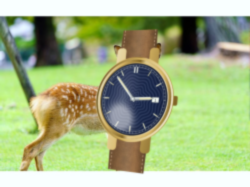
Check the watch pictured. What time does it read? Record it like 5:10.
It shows 2:53
